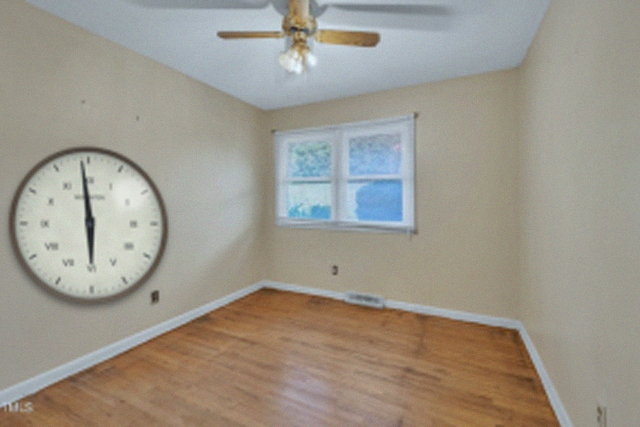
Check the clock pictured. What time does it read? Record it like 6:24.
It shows 5:59
